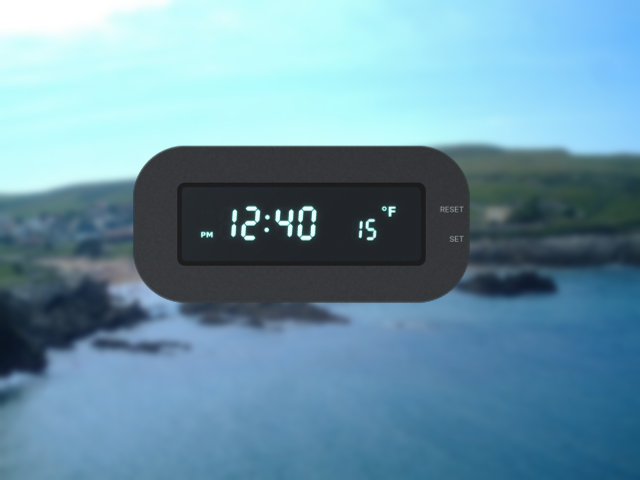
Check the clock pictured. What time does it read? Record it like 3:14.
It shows 12:40
